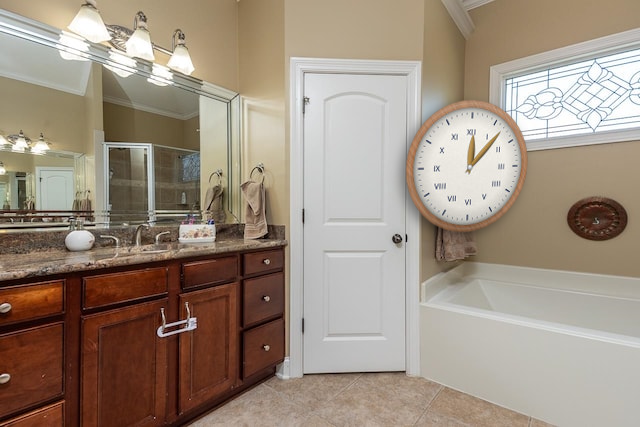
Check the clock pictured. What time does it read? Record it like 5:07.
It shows 12:07
